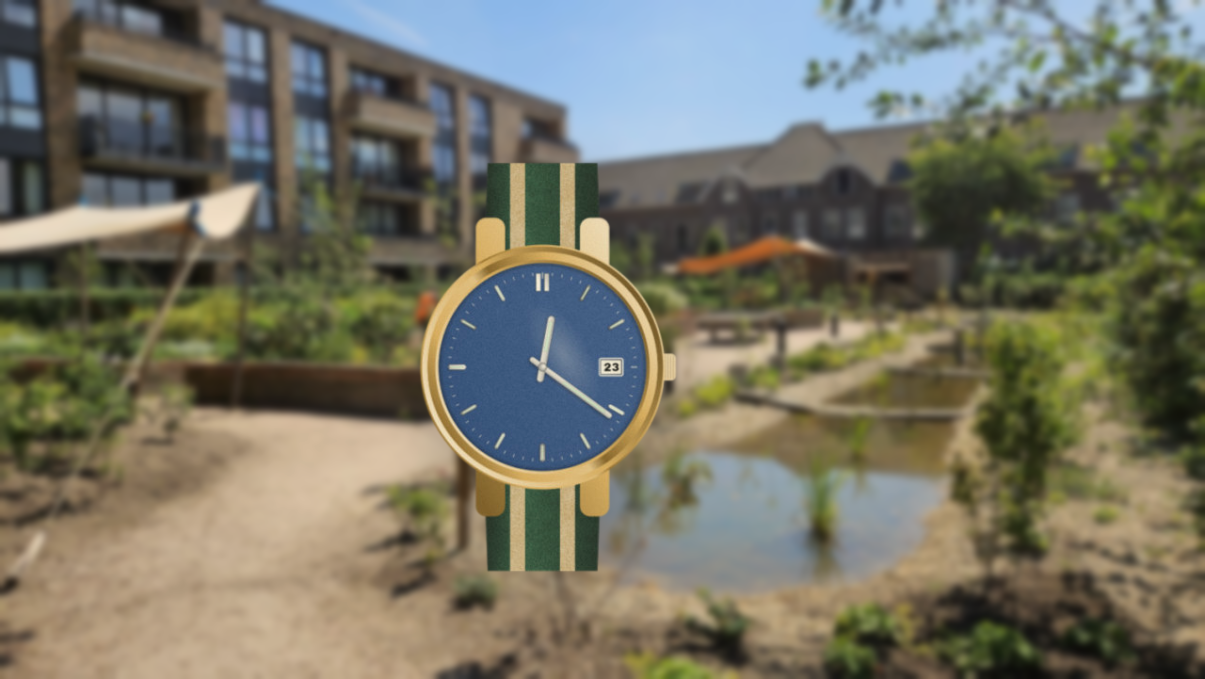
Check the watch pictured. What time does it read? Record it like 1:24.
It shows 12:21
